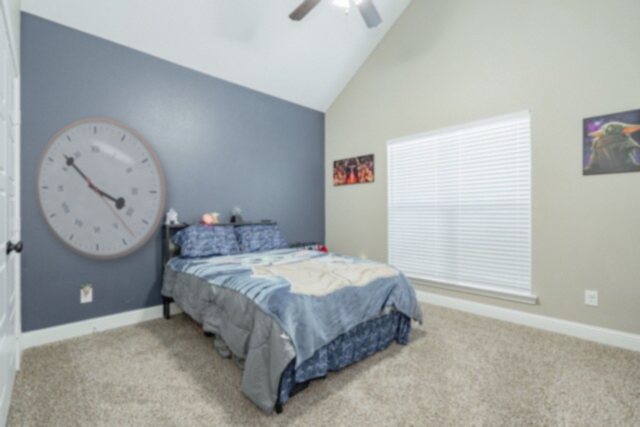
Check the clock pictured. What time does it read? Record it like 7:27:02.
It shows 3:52:23
